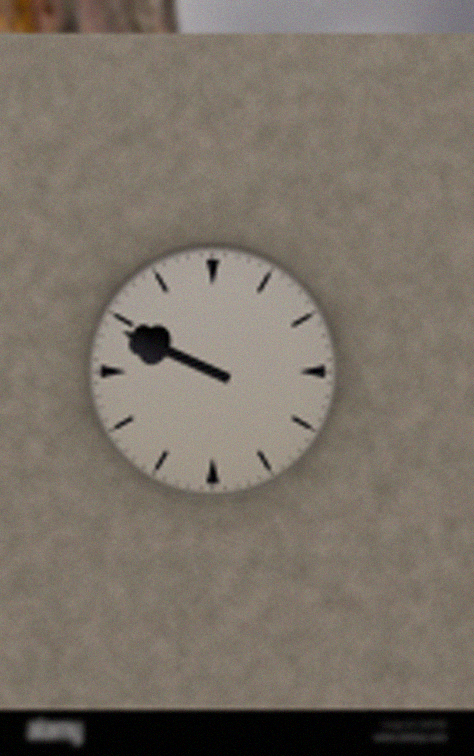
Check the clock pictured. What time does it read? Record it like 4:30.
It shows 9:49
